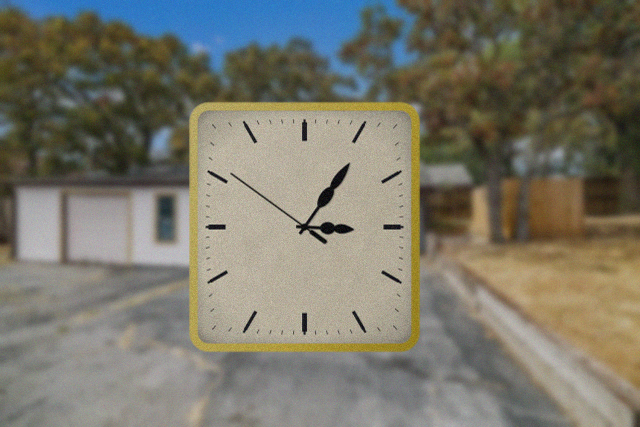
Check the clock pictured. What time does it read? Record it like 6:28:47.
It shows 3:05:51
